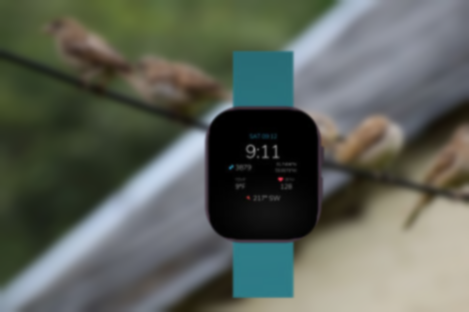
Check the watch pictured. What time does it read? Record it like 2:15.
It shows 9:11
